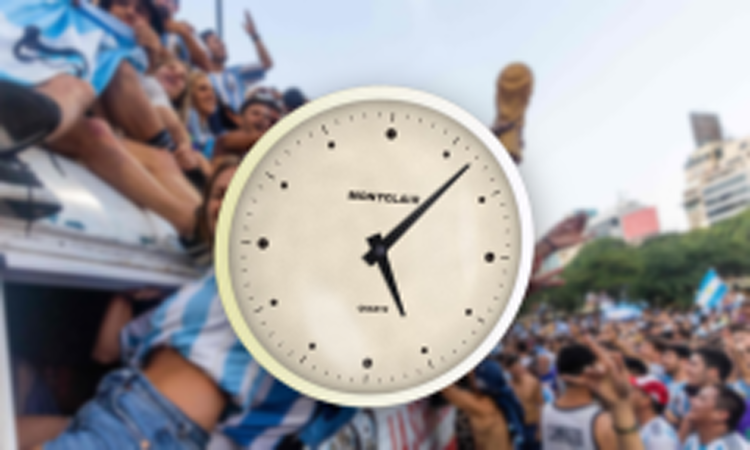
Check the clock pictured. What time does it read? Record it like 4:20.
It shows 5:07
